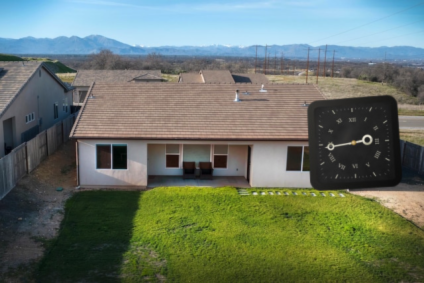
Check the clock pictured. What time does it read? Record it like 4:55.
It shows 2:44
